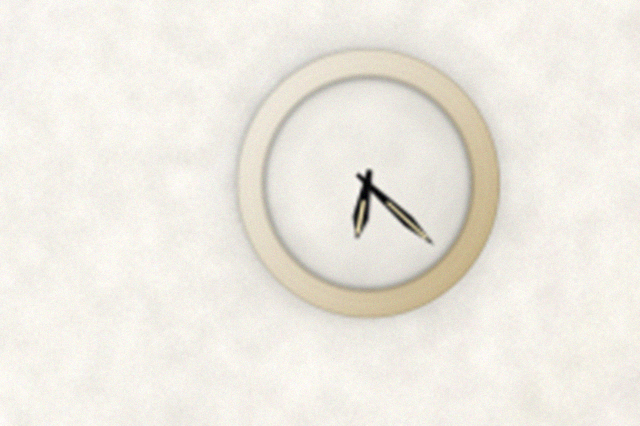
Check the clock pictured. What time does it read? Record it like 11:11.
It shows 6:22
